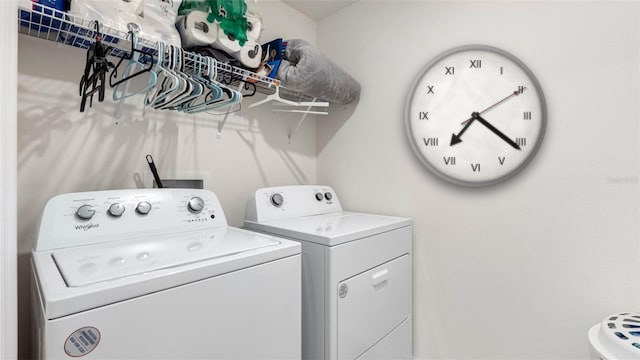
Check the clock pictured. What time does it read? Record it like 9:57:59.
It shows 7:21:10
